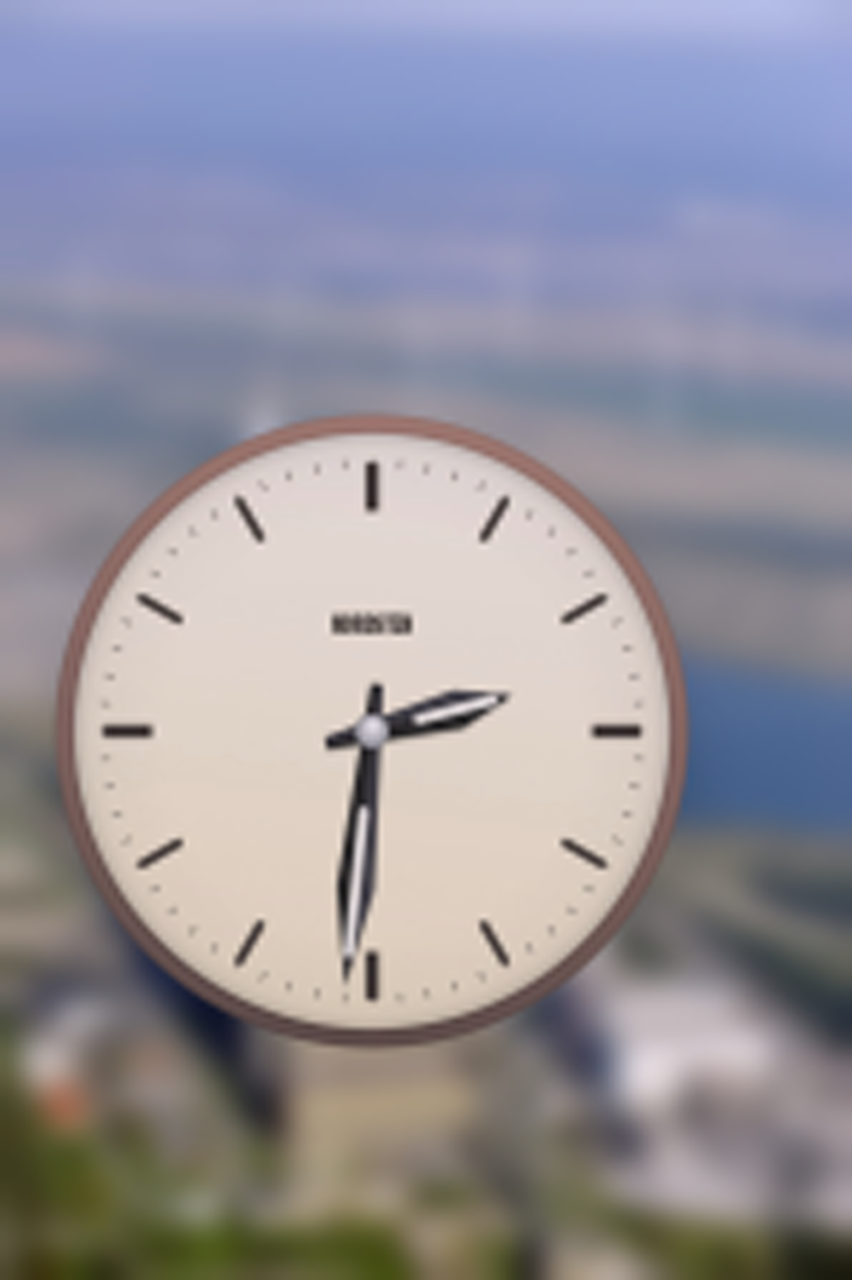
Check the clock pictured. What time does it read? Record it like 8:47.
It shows 2:31
